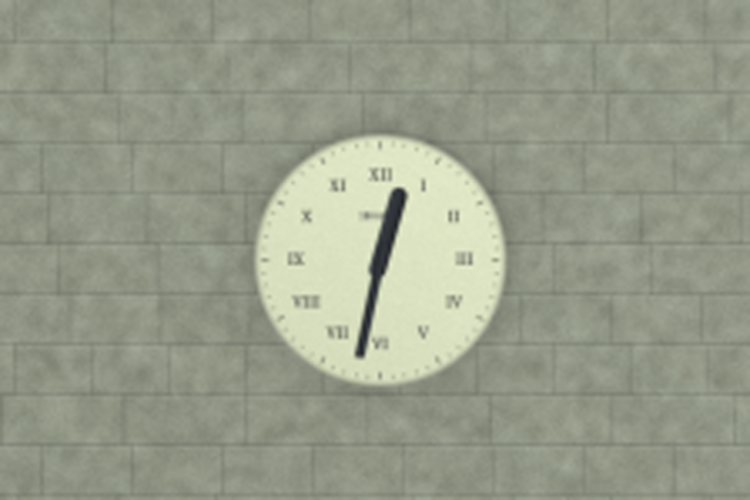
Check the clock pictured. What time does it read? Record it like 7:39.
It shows 12:32
